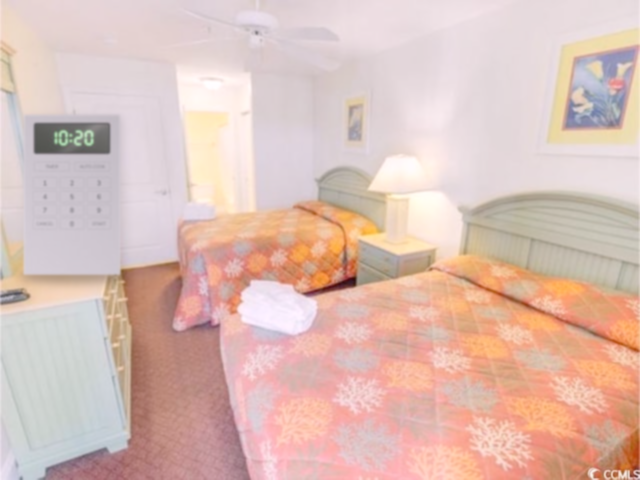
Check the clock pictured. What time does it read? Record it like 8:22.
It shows 10:20
